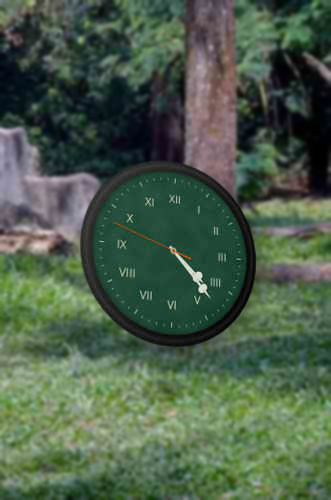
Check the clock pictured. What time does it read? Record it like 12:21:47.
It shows 4:22:48
